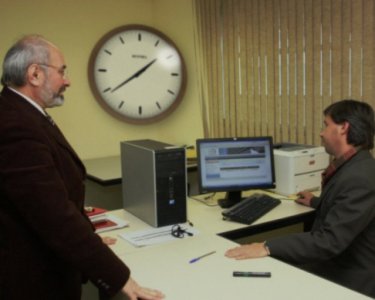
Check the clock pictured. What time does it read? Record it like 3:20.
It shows 1:39
